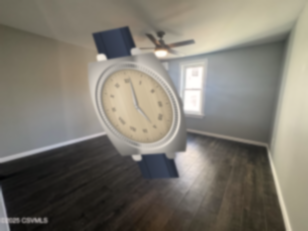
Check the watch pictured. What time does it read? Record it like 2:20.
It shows 5:01
